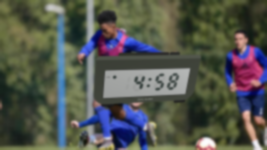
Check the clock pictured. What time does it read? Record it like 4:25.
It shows 4:58
